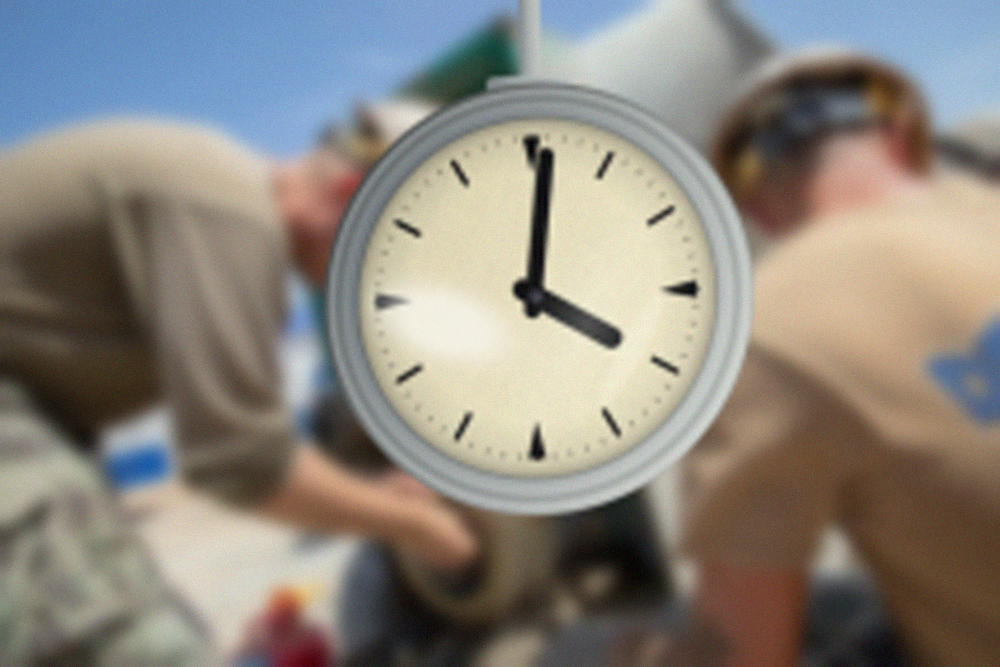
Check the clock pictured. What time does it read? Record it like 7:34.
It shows 4:01
